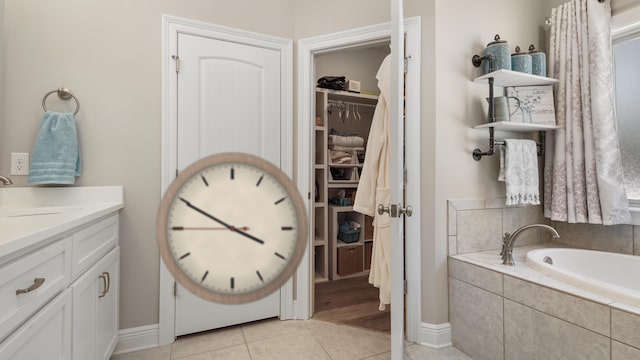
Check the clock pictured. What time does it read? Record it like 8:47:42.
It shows 3:49:45
